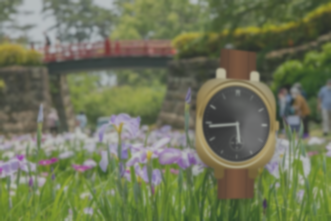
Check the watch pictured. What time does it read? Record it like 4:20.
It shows 5:44
